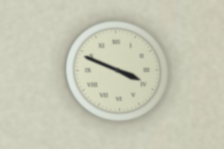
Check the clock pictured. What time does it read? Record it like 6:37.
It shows 3:49
